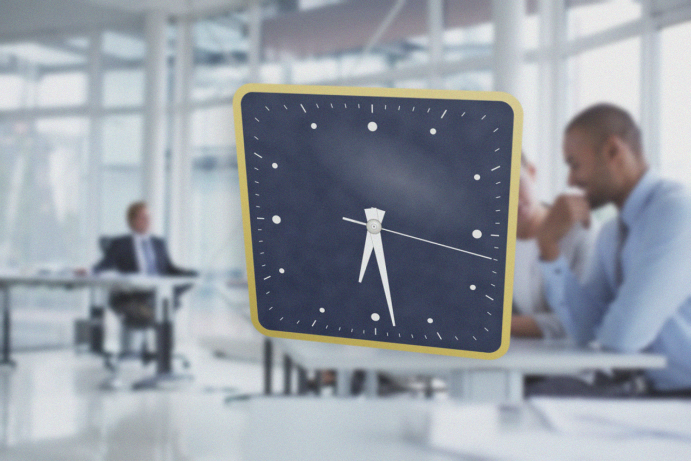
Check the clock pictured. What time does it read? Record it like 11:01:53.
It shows 6:28:17
